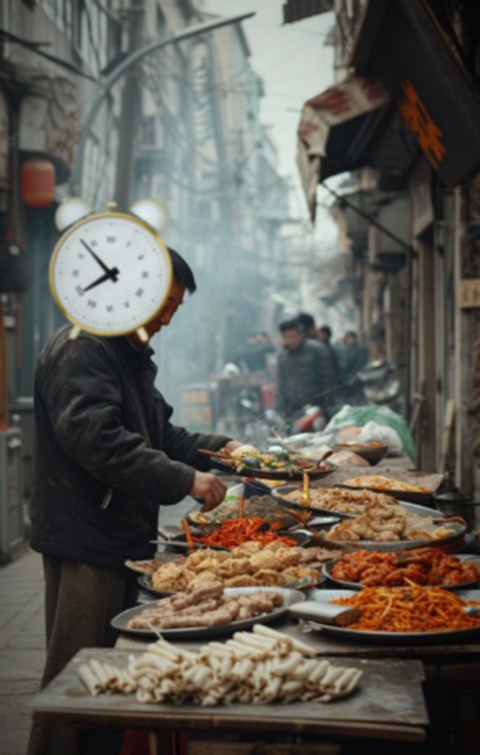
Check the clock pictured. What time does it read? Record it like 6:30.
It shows 7:53
